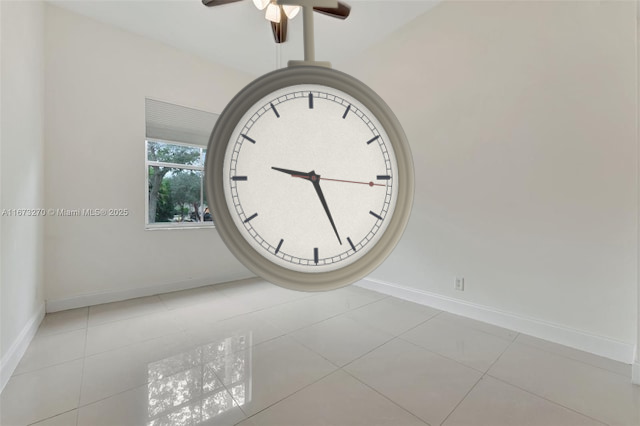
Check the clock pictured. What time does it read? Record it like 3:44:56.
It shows 9:26:16
